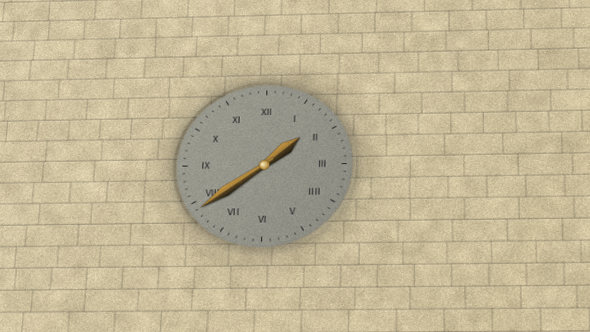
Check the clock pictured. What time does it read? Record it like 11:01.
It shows 1:39
